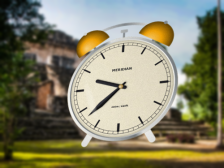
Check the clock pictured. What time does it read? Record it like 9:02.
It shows 9:38
